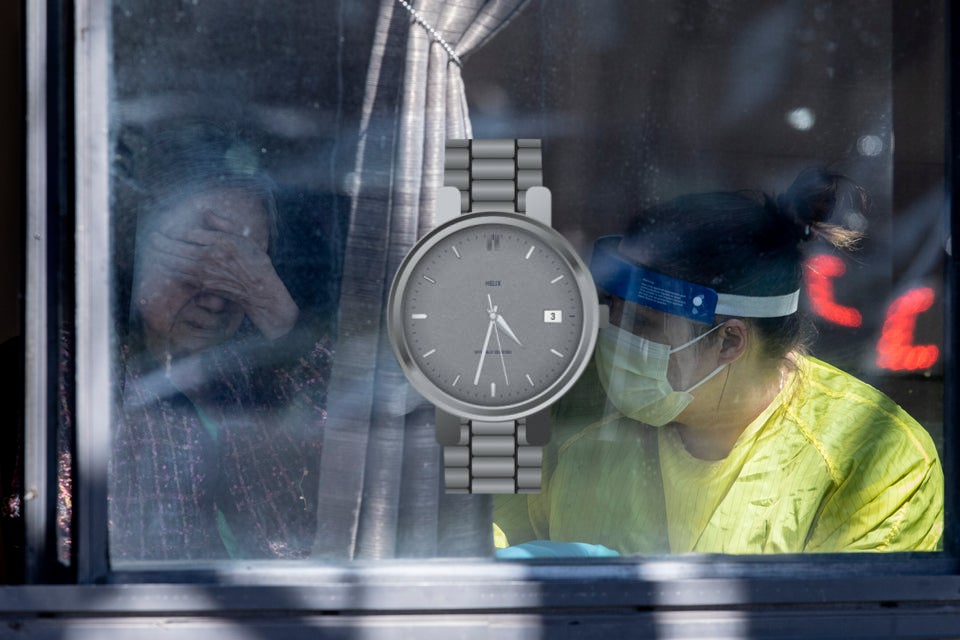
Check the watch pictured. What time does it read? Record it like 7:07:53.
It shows 4:32:28
